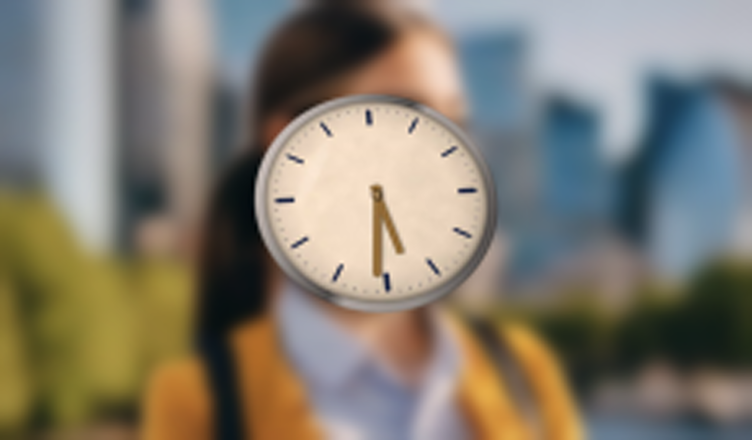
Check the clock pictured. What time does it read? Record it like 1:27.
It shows 5:31
